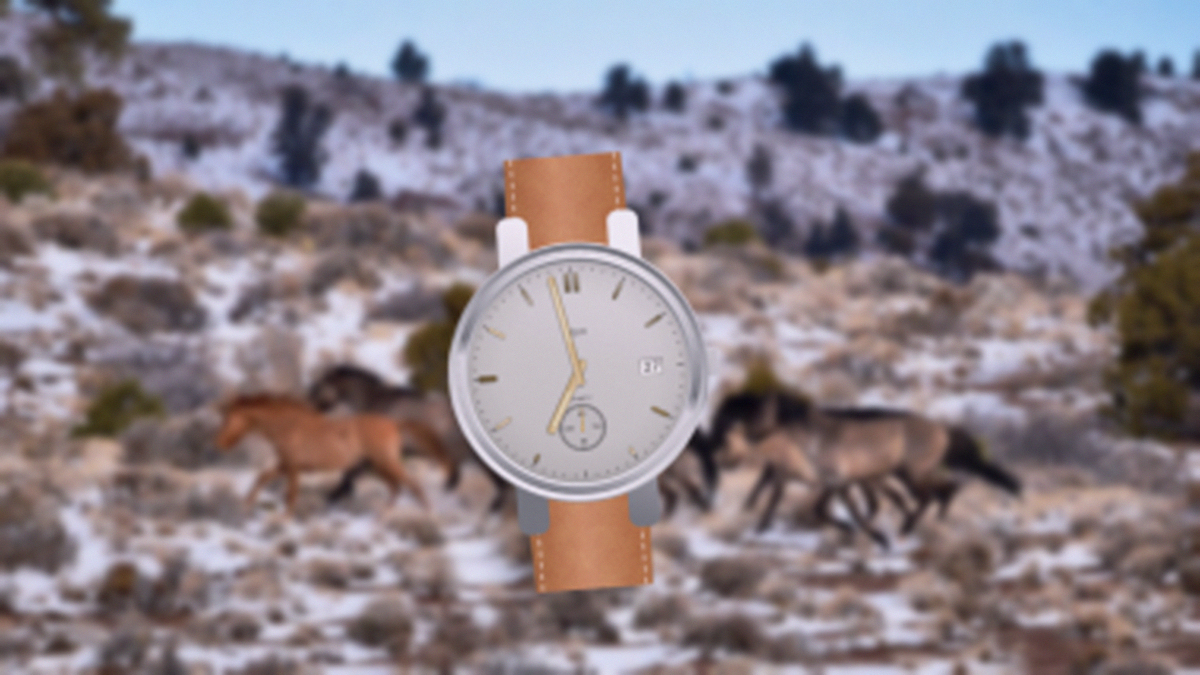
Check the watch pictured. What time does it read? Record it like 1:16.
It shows 6:58
